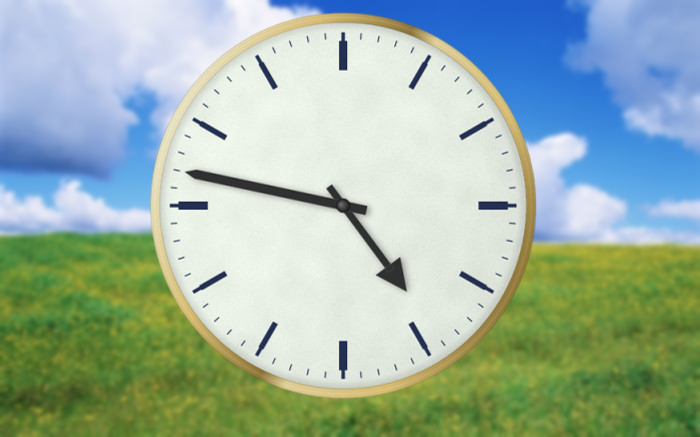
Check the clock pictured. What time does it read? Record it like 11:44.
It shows 4:47
